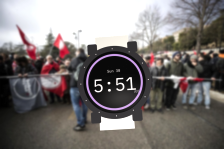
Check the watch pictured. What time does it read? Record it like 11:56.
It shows 5:51
